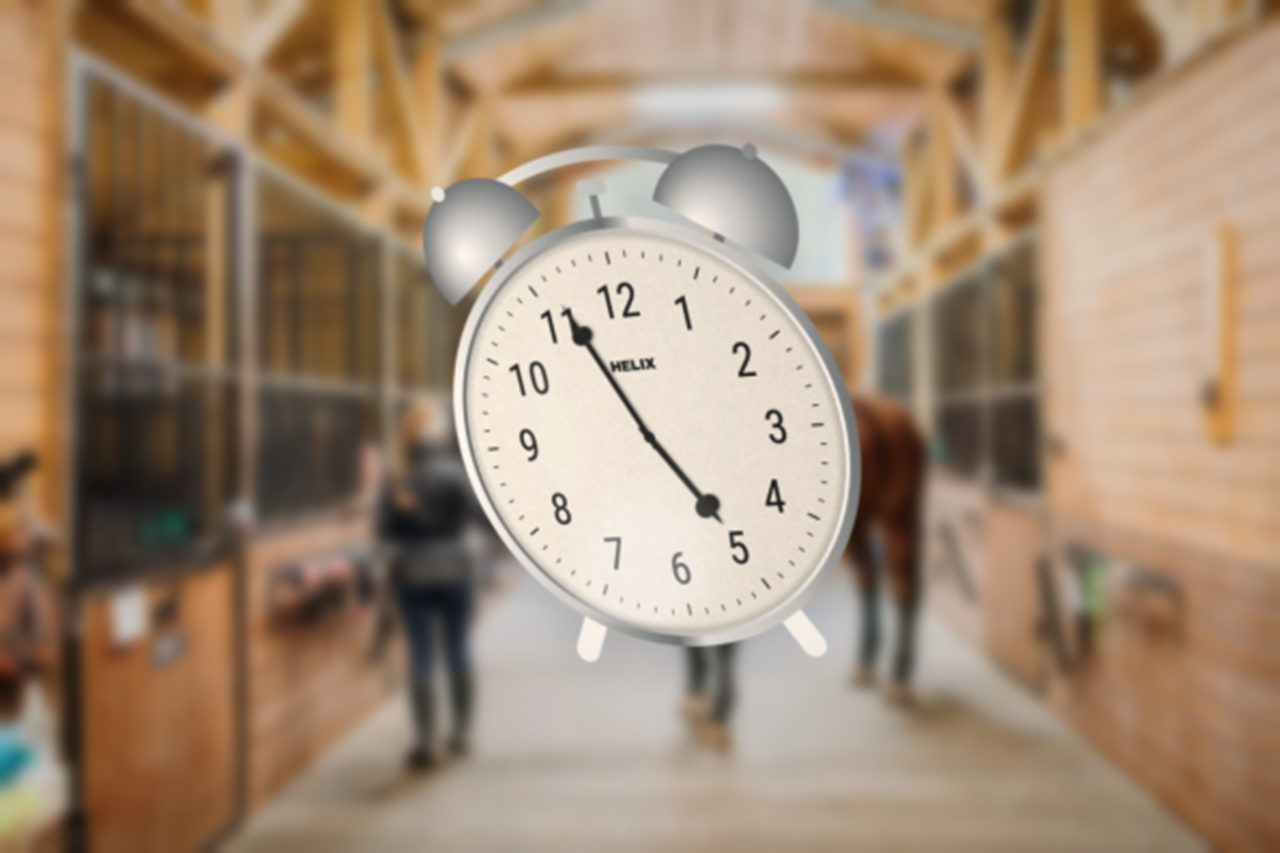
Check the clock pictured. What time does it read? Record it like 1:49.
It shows 4:56
